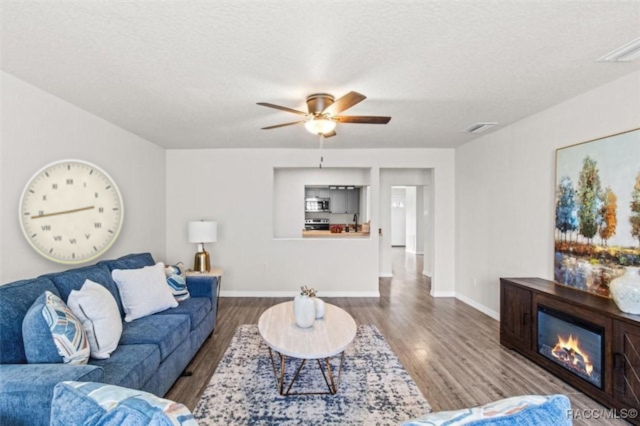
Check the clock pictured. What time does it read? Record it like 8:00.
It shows 2:44
